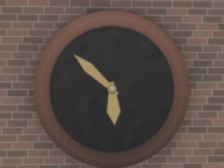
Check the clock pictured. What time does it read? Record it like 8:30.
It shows 5:52
